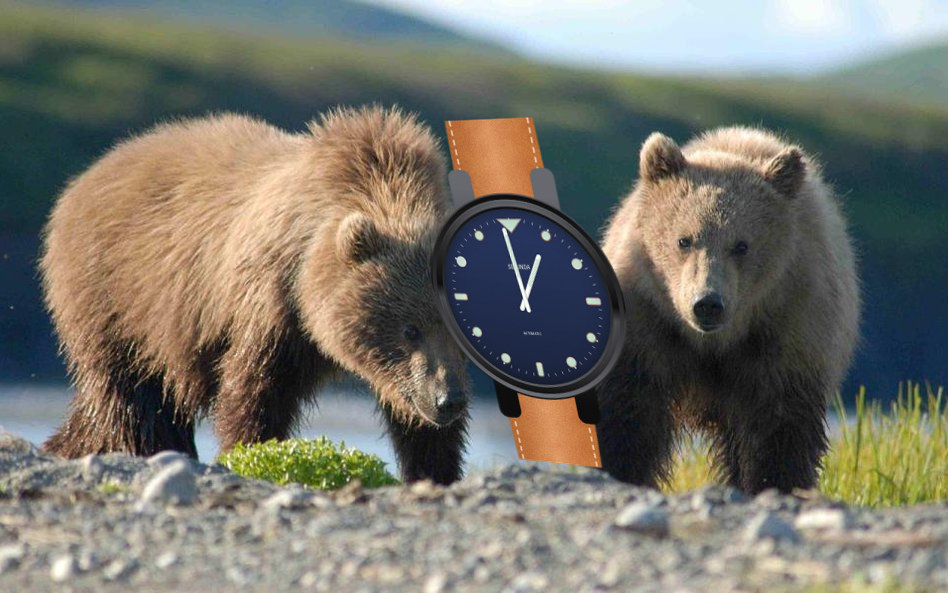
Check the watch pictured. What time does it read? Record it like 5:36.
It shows 12:59
